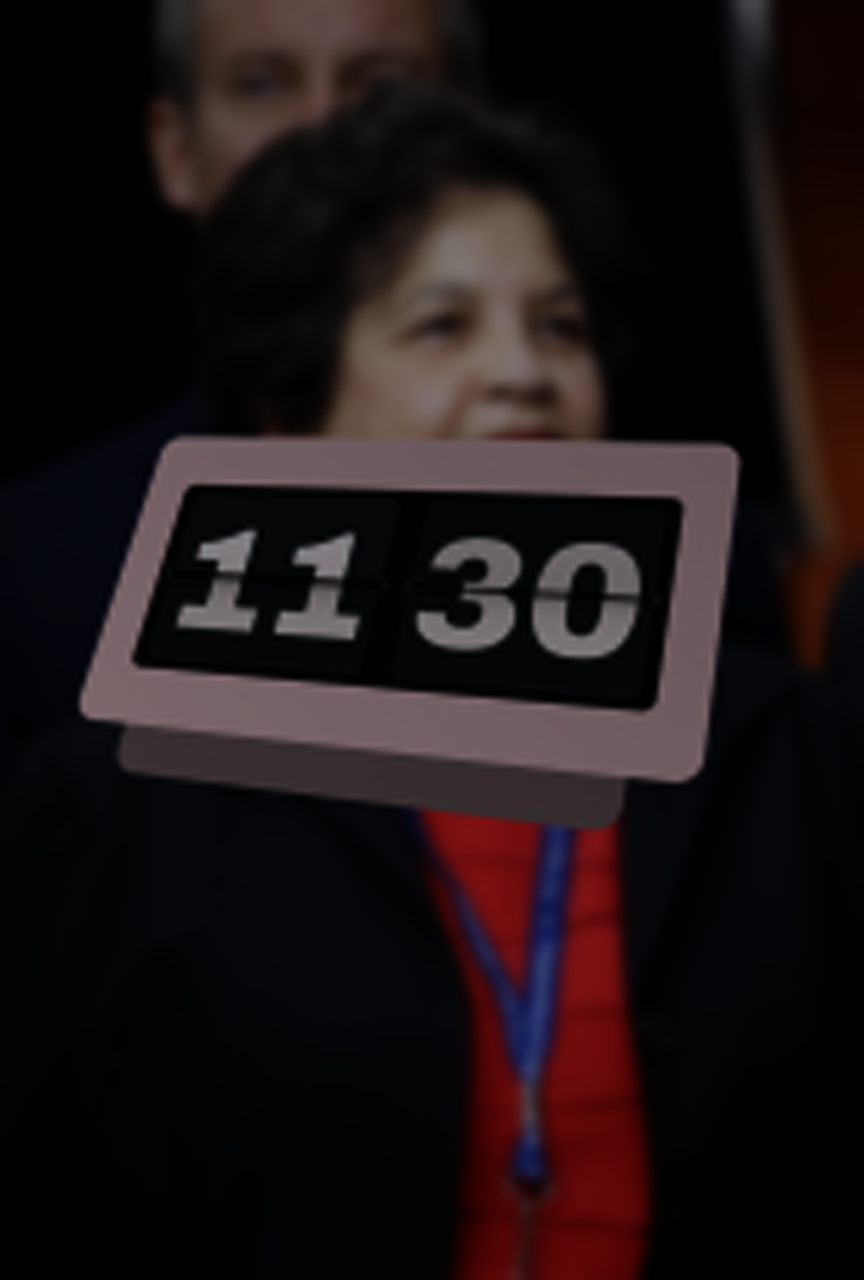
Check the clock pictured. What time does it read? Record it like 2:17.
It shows 11:30
